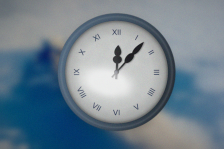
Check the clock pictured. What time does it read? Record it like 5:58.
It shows 12:07
